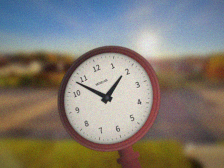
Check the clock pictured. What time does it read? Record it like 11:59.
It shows 1:53
